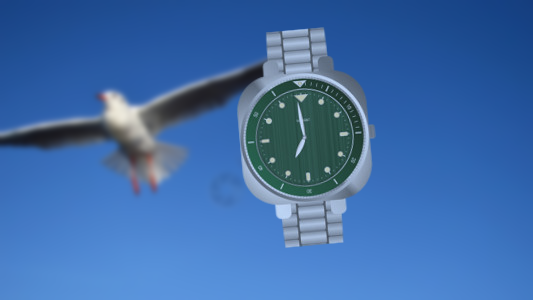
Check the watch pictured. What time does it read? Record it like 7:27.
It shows 6:59
